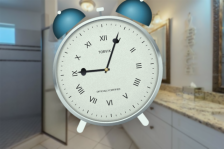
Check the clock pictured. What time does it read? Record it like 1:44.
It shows 9:04
